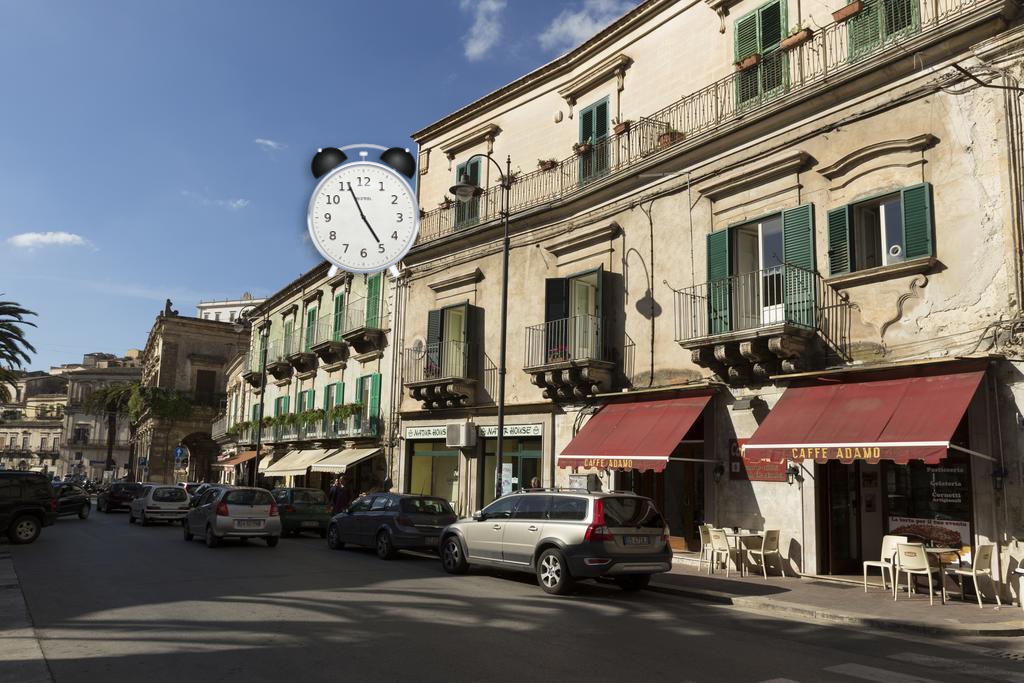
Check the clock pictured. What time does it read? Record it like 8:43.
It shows 4:56
